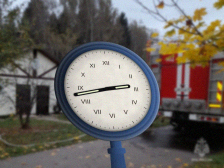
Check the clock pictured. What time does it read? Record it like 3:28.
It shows 2:43
